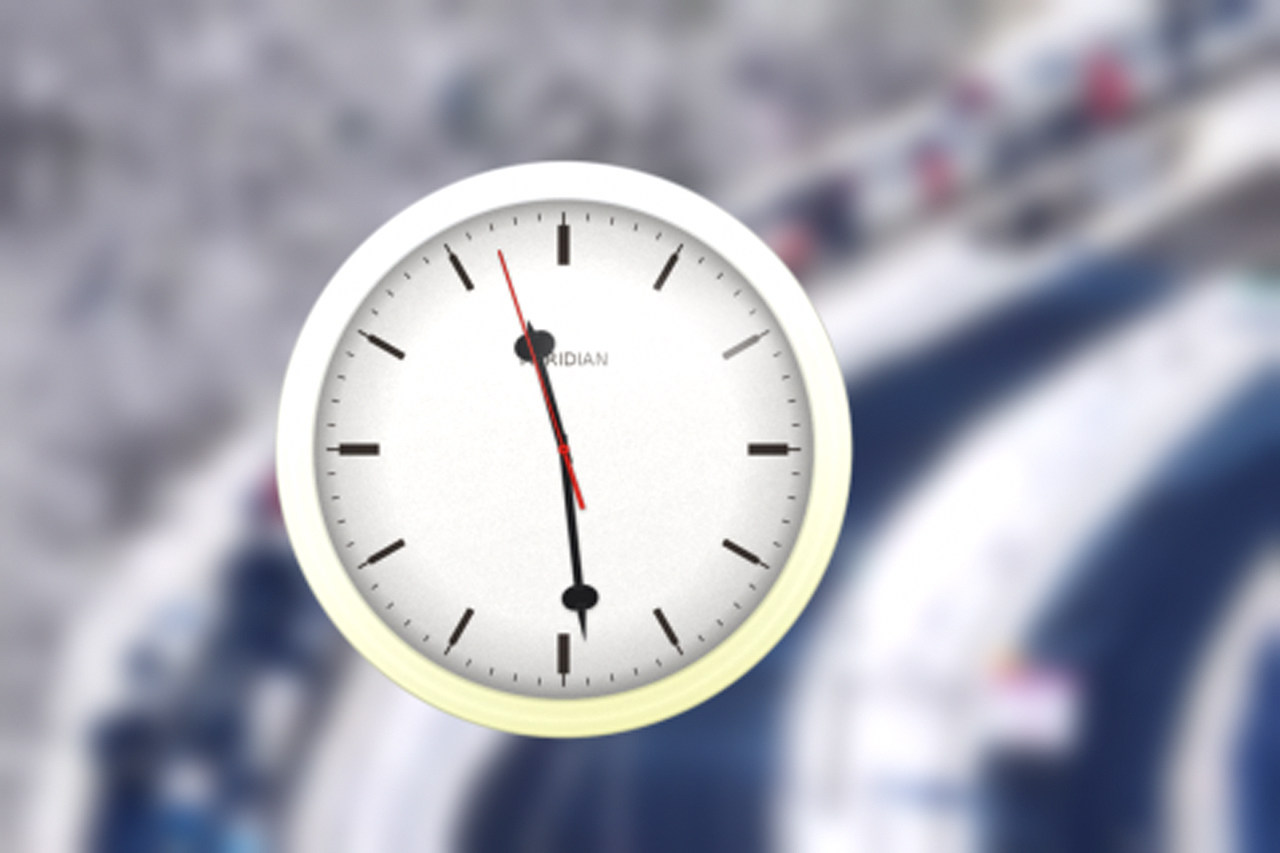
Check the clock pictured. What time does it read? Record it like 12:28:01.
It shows 11:28:57
